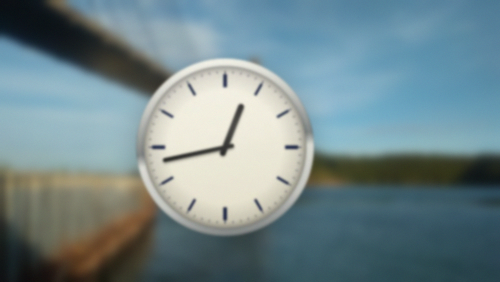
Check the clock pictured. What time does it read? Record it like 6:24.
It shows 12:43
